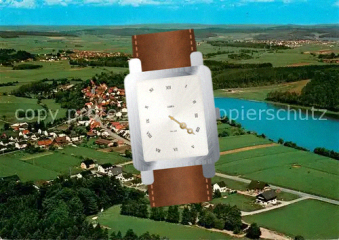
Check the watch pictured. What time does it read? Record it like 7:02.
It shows 4:22
